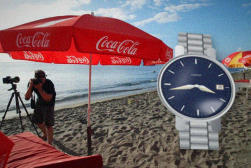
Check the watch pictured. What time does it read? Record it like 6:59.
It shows 3:43
